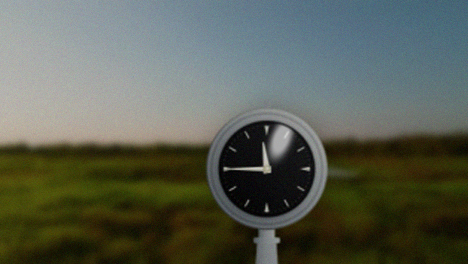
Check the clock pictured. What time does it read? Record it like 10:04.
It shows 11:45
